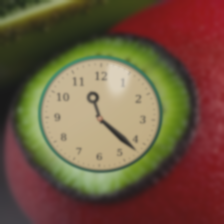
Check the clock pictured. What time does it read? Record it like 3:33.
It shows 11:22
